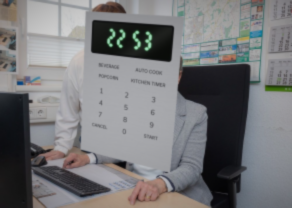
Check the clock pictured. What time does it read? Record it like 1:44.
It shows 22:53
